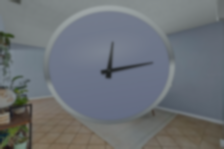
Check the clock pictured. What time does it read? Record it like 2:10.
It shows 12:13
